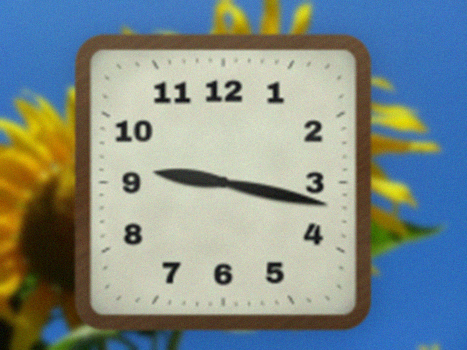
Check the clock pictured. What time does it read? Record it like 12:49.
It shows 9:17
